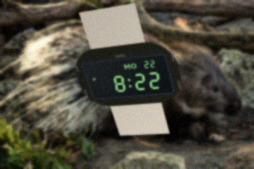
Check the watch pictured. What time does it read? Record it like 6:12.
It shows 8:22
